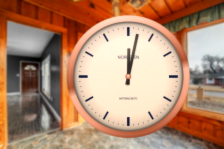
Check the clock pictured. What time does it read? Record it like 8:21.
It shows 12:02
